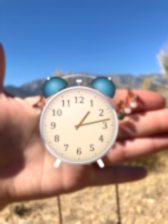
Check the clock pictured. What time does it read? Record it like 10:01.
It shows 1:13
